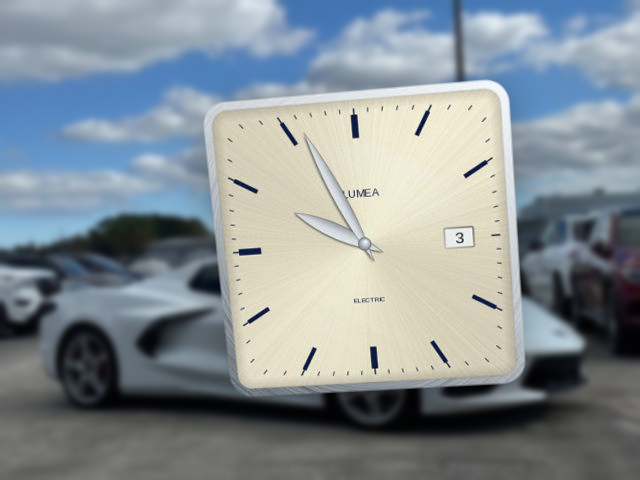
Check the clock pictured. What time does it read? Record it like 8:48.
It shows 9:56
